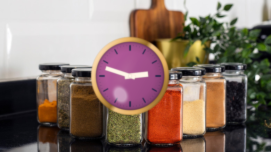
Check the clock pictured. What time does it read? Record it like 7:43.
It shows 2:48
